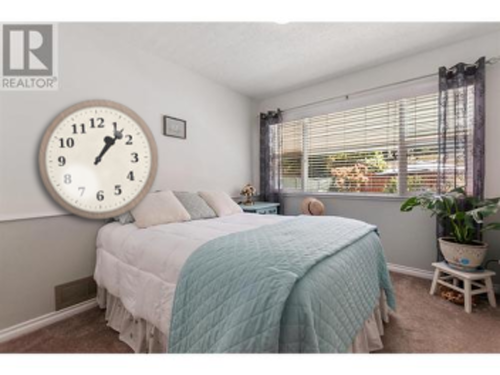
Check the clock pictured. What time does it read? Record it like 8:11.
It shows 1:07
